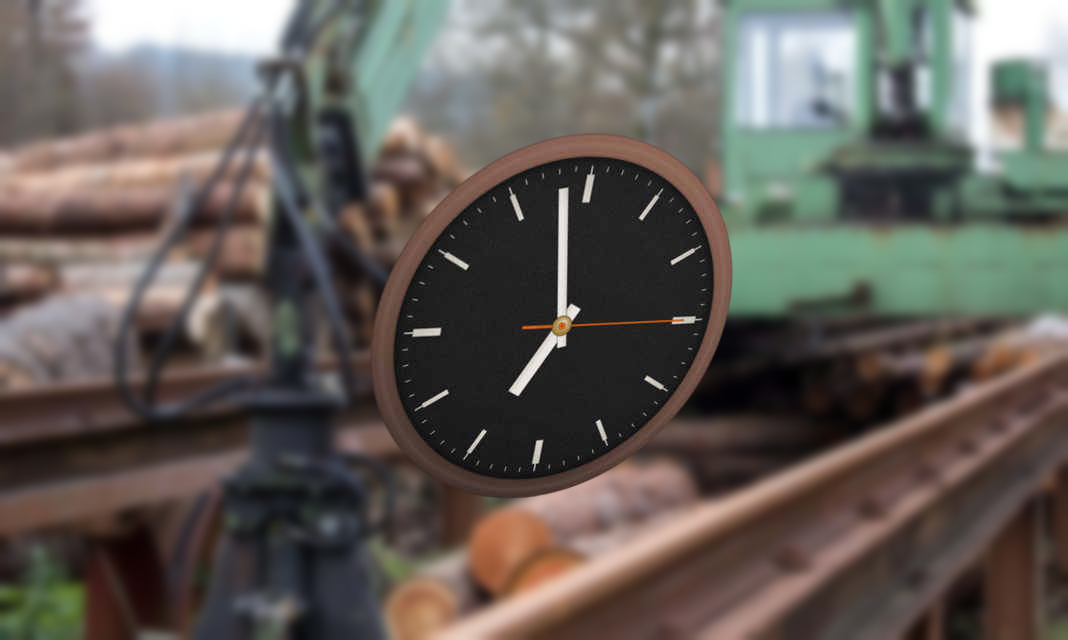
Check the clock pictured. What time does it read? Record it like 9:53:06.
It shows 6:58:15
